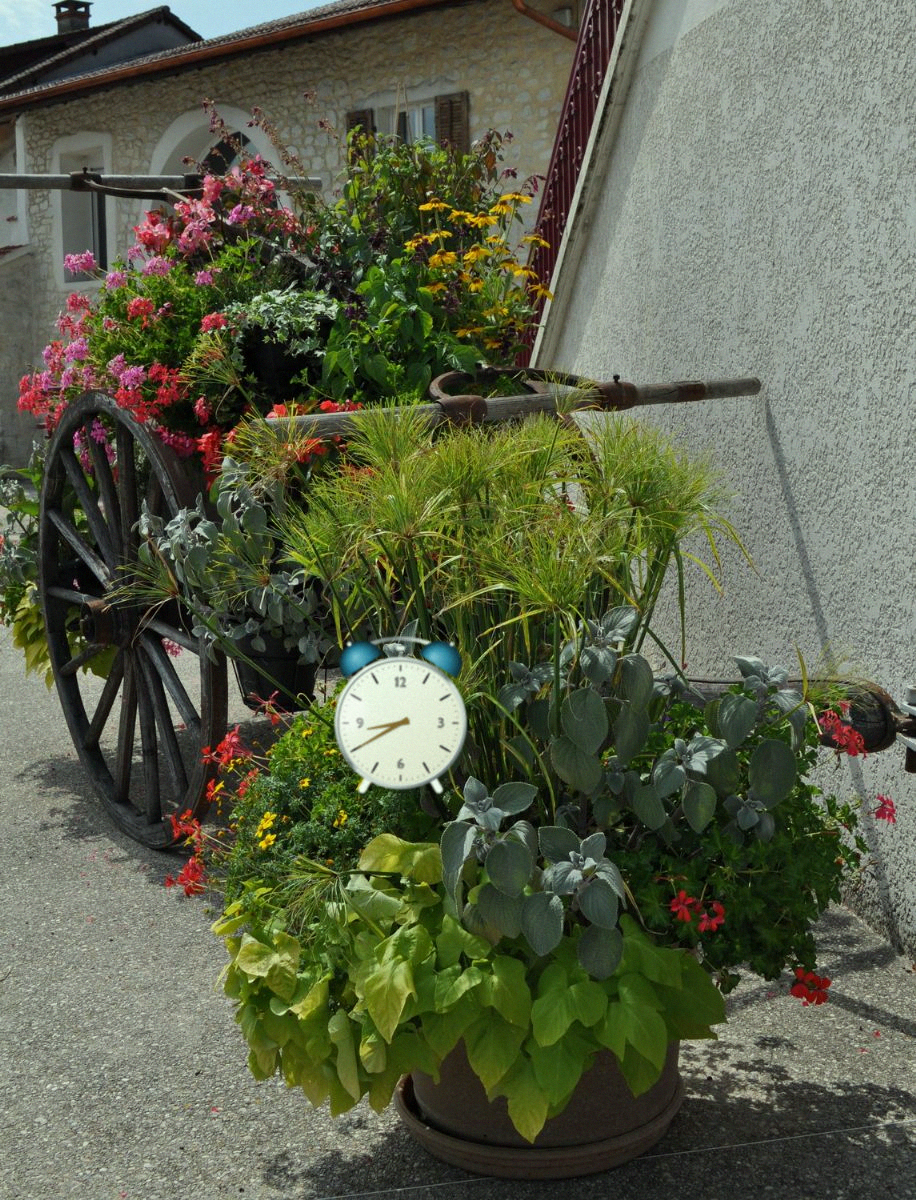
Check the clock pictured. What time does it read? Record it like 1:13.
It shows 8:40
